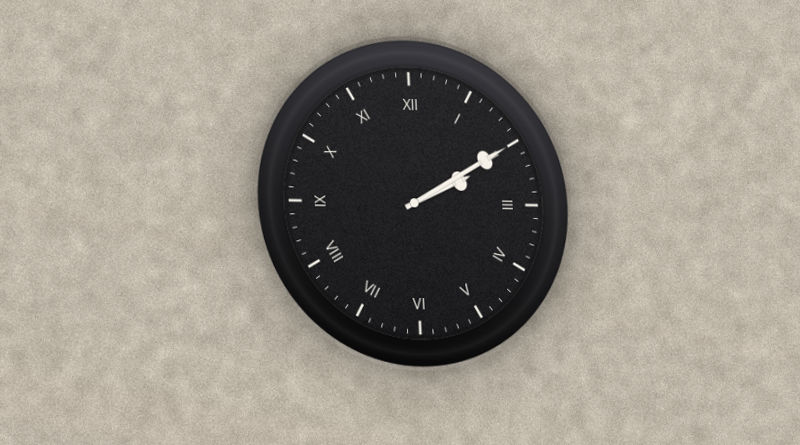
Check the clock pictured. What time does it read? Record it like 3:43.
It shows 2:10
